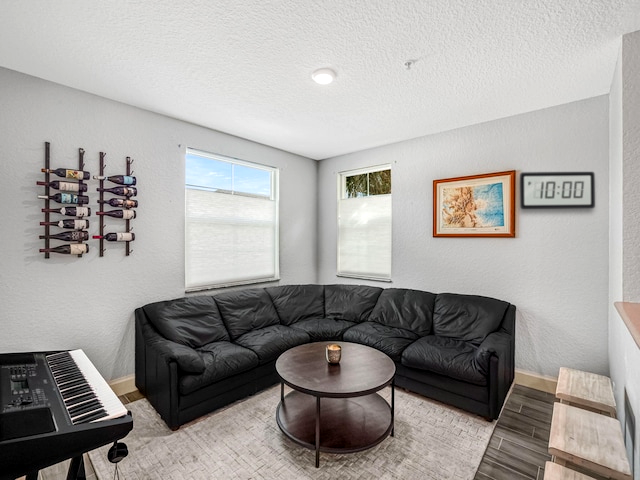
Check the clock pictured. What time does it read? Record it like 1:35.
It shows 10:00
